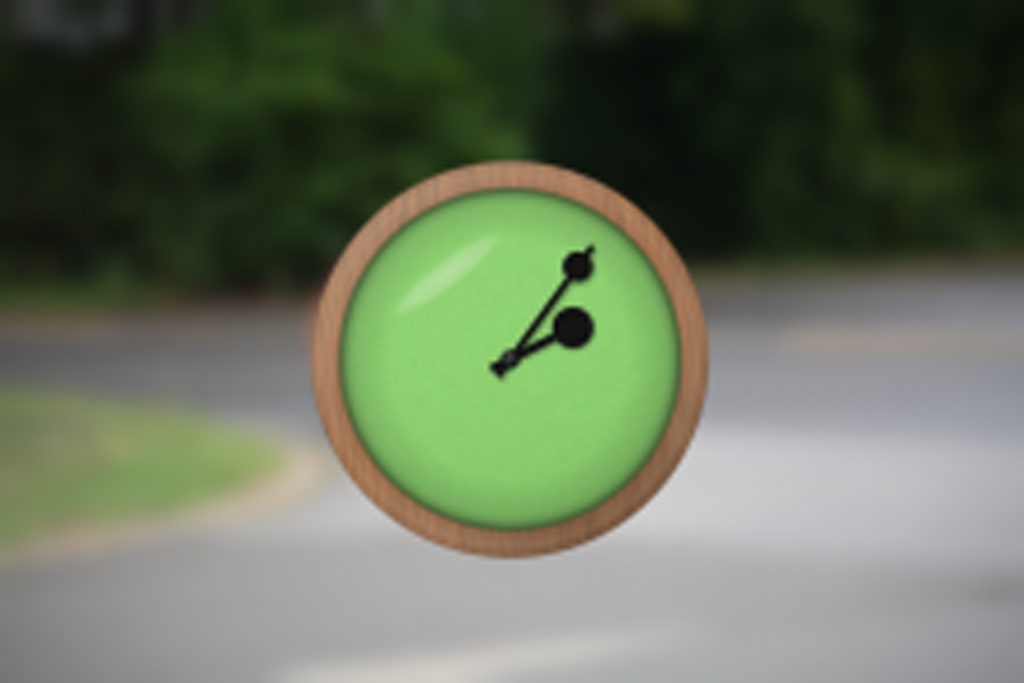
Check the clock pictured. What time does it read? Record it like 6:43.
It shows 2:06
